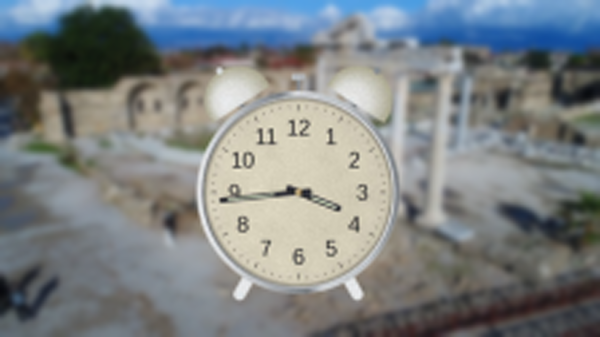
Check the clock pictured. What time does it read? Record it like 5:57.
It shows 3:44
